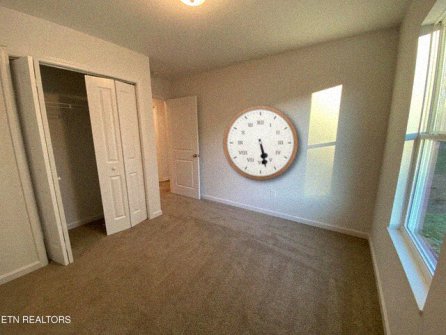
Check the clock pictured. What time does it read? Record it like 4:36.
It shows 5:28
